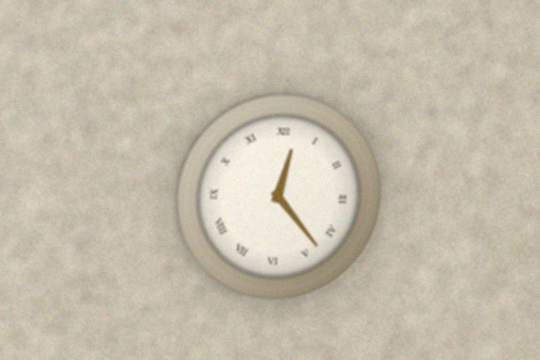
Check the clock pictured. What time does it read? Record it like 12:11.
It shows 12:23
